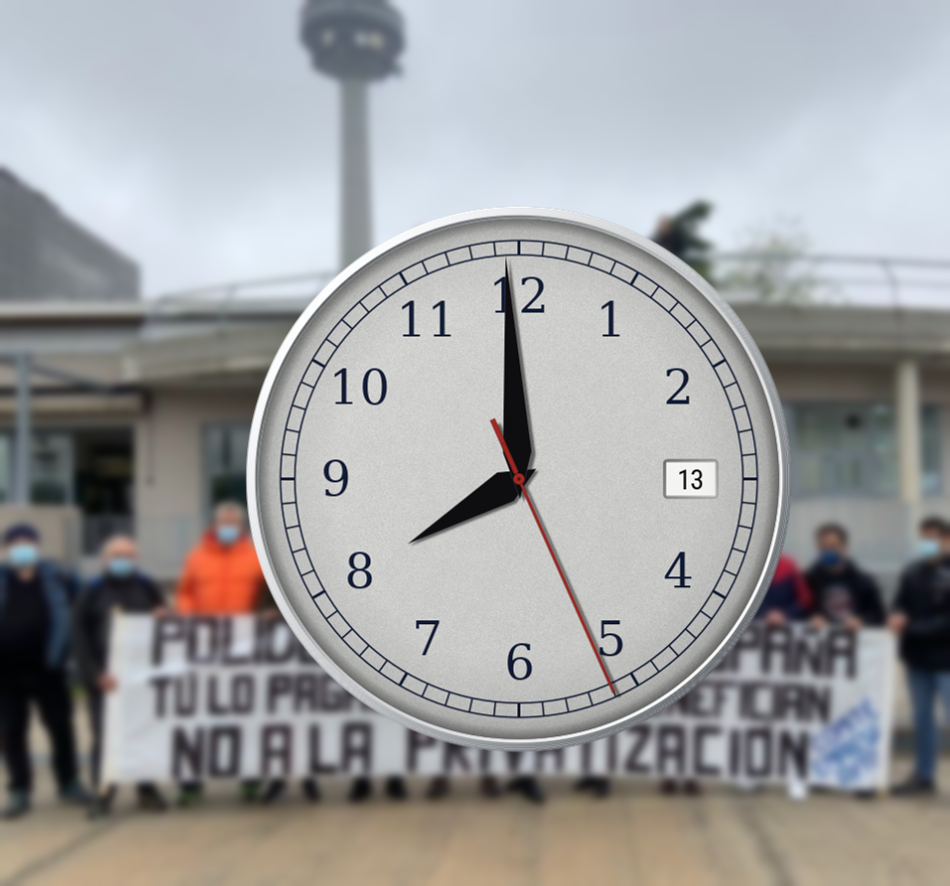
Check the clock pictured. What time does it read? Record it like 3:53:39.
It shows 7:59:26
